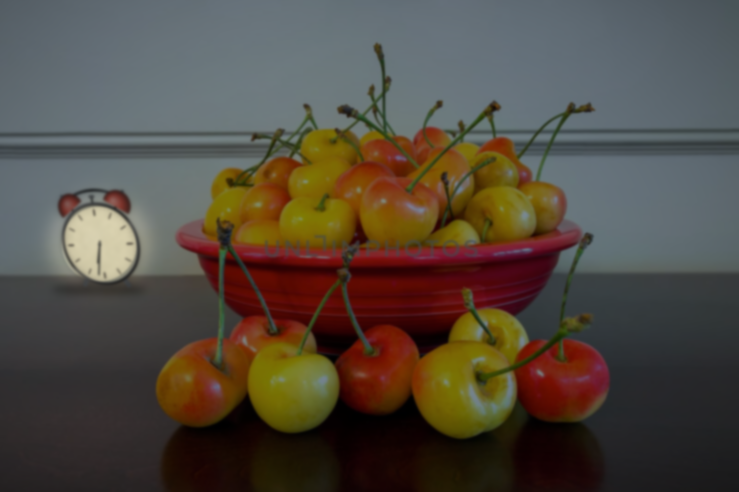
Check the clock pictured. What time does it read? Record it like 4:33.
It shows 6:32
